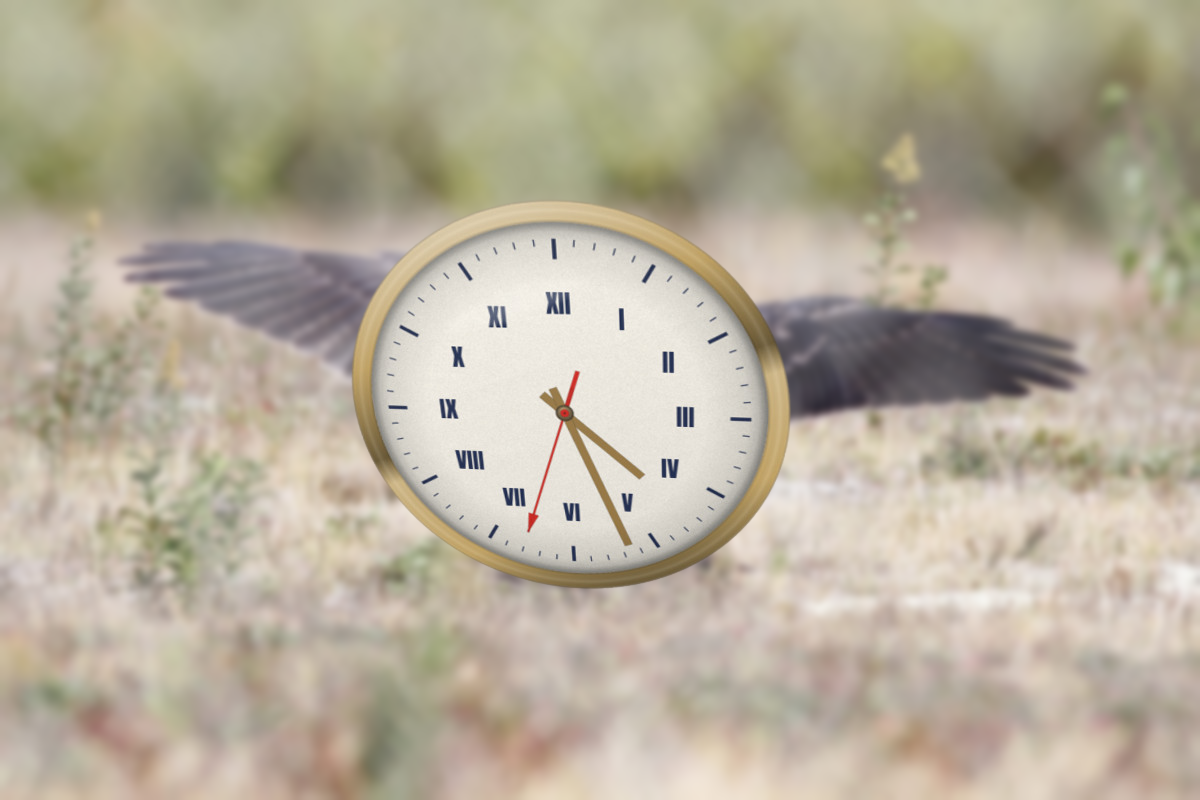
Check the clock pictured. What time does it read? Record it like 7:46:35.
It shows 4:26:33
